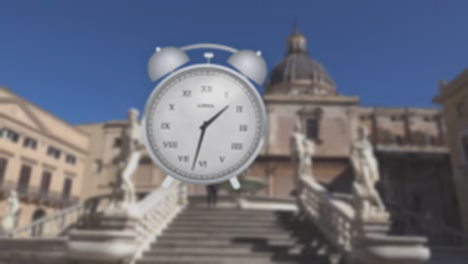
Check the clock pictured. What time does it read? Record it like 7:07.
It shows 1:32
